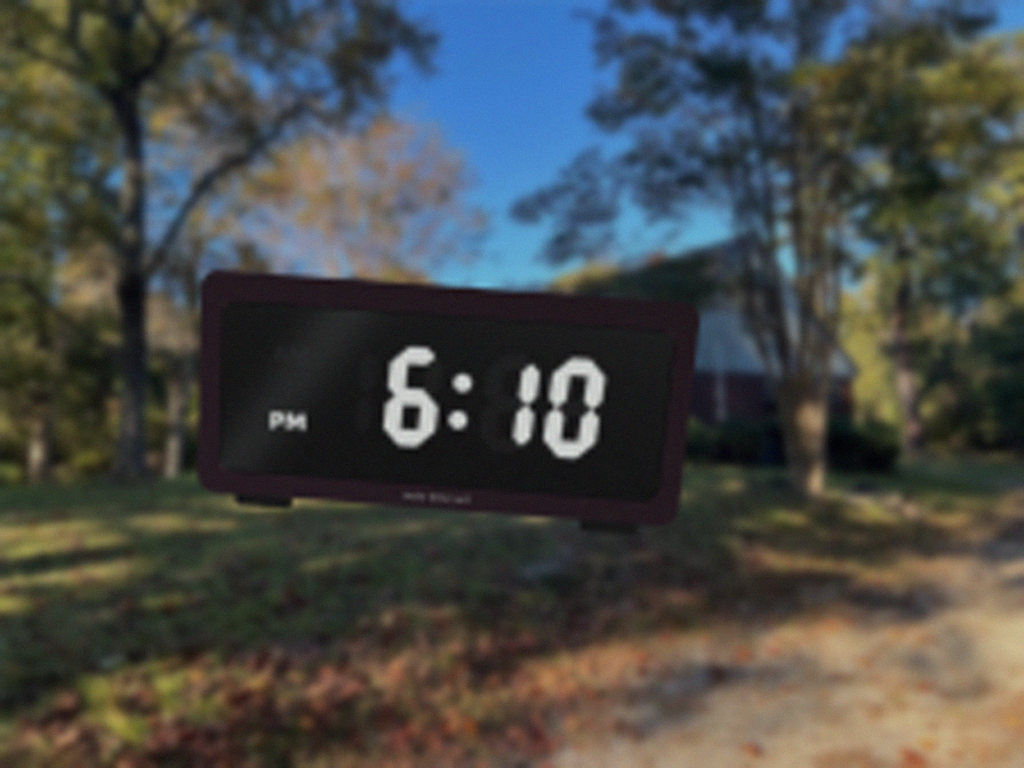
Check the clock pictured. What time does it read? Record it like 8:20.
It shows 6:10
